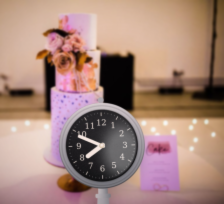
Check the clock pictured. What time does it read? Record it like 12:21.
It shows 7:49
